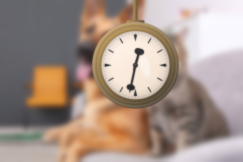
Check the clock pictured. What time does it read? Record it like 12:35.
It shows 12:32
